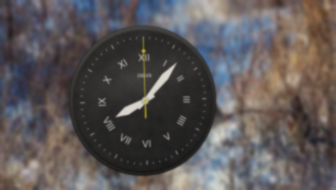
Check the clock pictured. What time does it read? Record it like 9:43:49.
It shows 8:07:00
